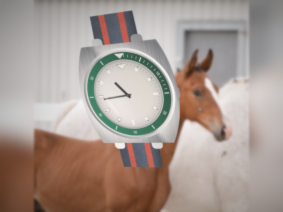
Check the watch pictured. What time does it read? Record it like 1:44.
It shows 10:44
